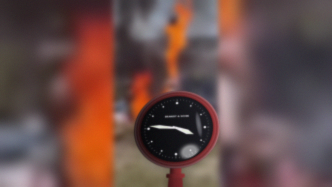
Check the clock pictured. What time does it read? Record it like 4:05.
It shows 3:46
